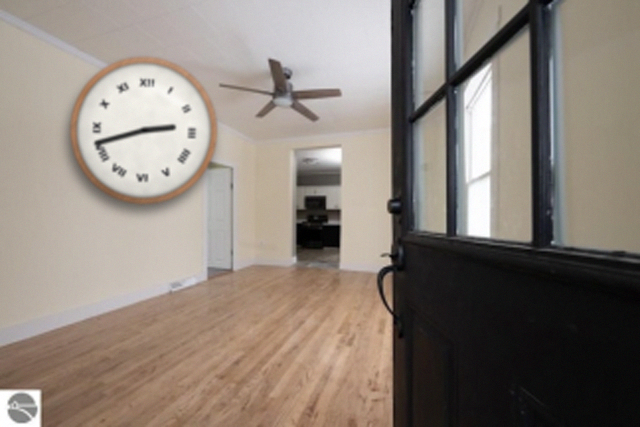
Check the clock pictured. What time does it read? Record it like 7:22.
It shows 2:42
